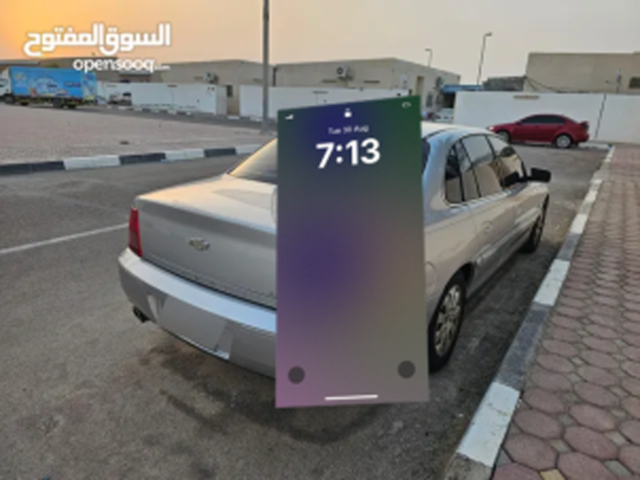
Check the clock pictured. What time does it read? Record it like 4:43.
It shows 7:13
